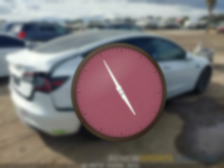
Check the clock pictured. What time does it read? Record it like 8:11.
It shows 4:55
